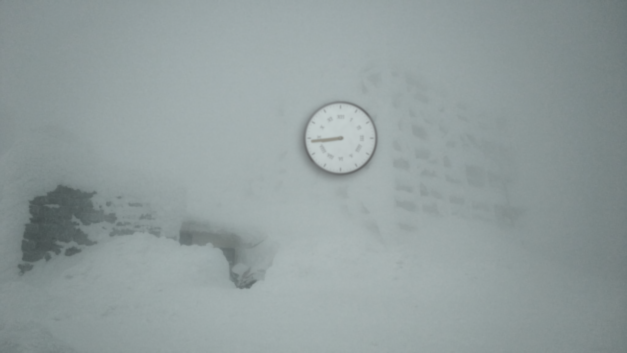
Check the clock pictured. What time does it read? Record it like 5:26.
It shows 8:44
